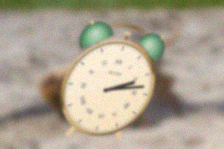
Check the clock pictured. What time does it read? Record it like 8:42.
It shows 2:13
